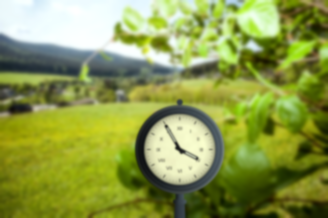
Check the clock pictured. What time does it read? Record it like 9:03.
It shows 3:55
